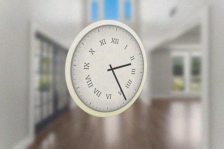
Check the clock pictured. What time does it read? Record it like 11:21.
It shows 2:24
